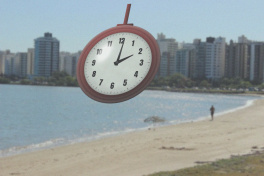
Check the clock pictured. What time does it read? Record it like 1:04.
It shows 2:01
